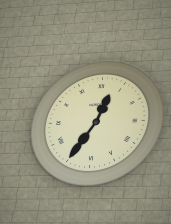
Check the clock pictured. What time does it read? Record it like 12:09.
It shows 12:35
